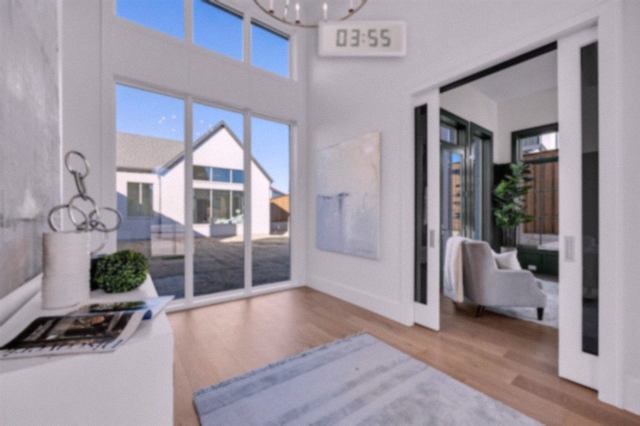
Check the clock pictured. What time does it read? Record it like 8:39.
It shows 3:55
